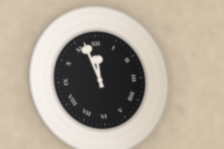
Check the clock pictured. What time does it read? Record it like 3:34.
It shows 11:57
